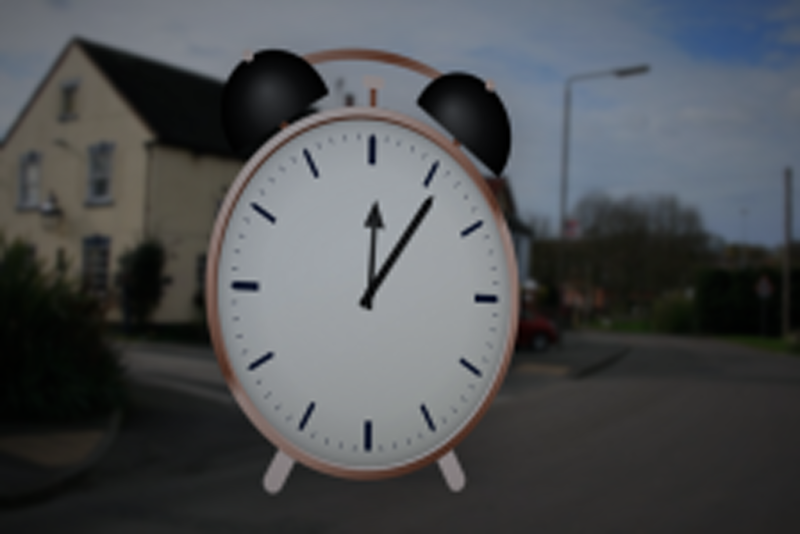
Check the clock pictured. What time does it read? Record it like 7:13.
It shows 12:06
